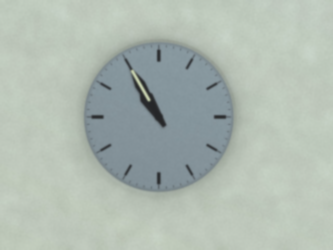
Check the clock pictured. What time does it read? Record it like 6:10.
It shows 10:55
